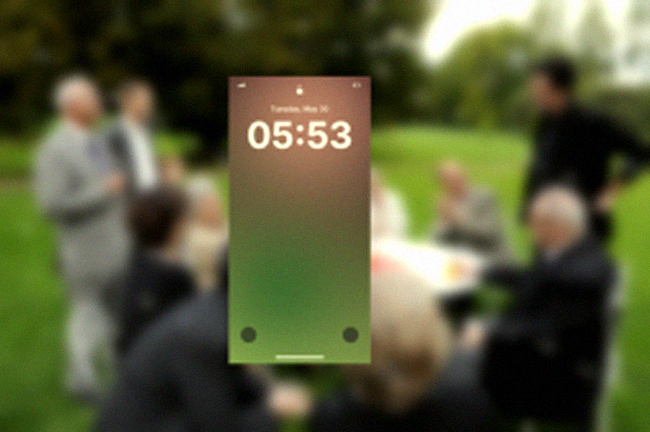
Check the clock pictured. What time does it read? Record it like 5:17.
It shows 5:53
